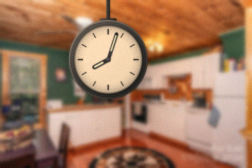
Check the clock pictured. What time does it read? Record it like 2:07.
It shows 8:03
